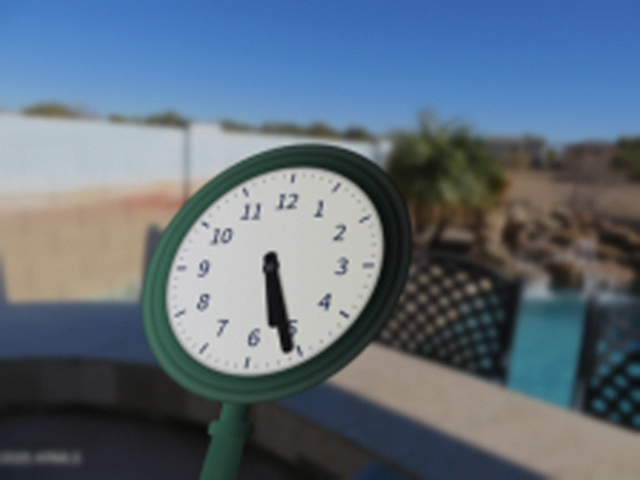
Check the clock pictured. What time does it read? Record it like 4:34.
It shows 5:26
